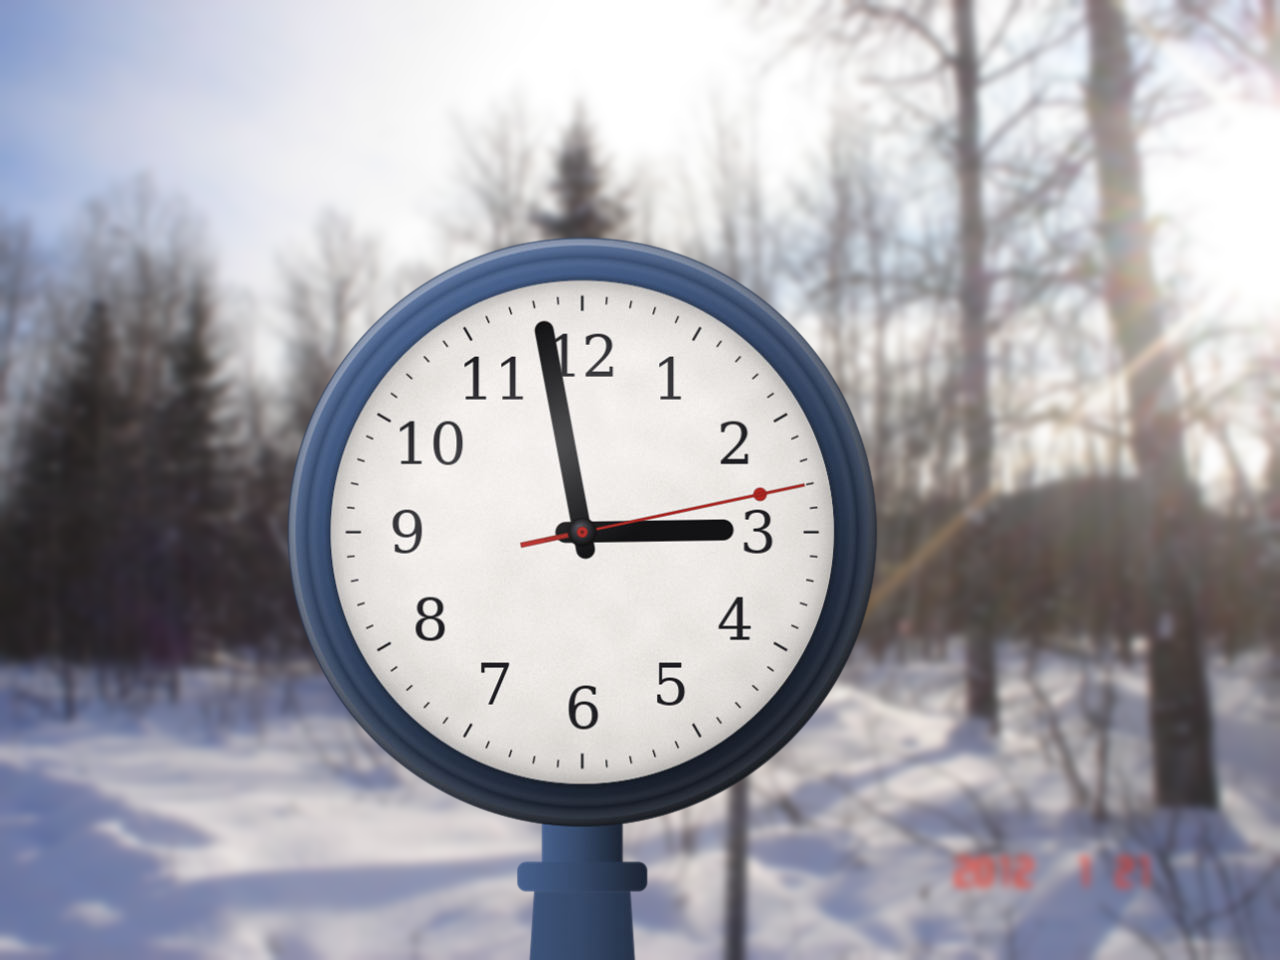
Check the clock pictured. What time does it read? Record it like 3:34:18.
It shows 2:58:13
